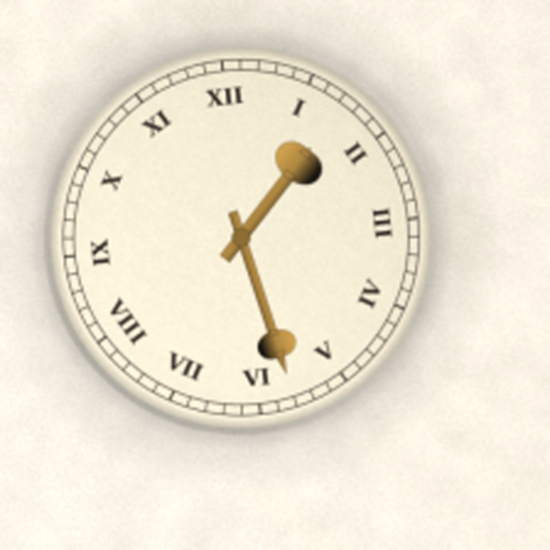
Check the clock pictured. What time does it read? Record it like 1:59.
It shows 1:28
